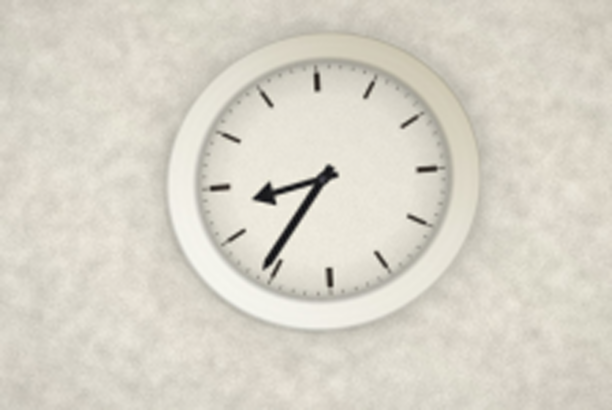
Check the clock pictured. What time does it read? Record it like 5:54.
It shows 8:36
